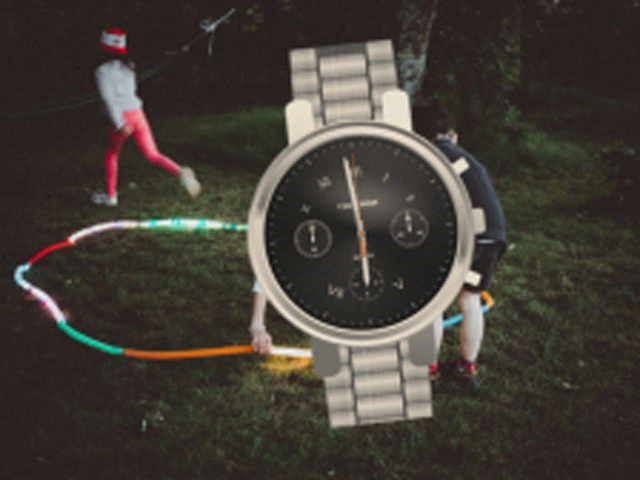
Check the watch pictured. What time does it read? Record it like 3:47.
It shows 5:59
